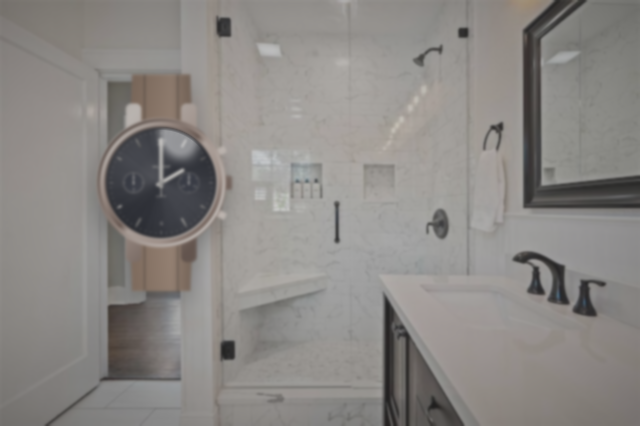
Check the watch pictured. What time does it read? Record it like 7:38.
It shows 2:00
